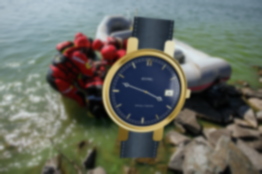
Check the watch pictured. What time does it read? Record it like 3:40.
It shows 3:48
